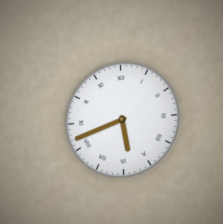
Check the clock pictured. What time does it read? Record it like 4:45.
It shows 5:42
